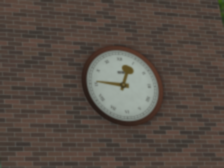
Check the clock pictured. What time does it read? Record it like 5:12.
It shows 12:46
